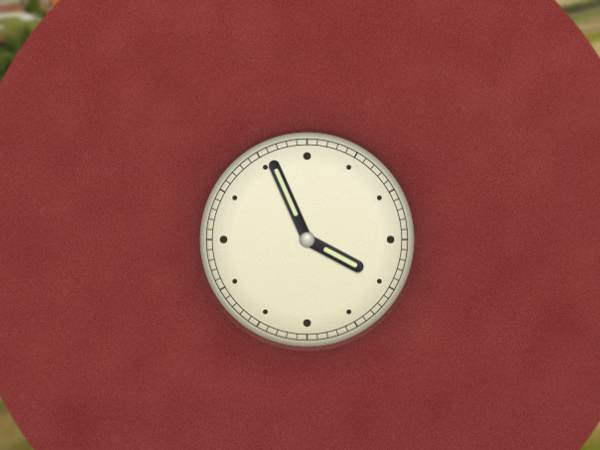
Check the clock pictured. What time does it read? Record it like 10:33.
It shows 3:56
